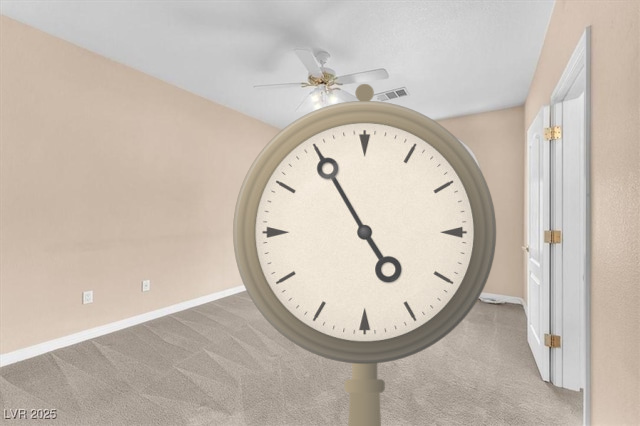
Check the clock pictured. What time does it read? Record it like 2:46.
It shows 4:55
